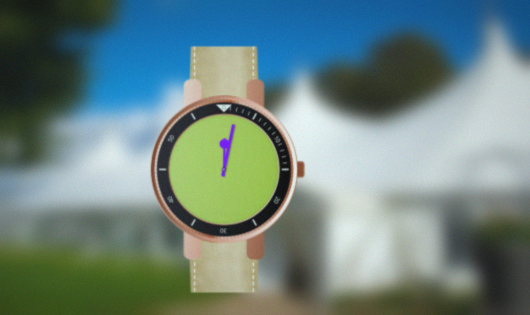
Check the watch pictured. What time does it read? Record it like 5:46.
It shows 12:02
